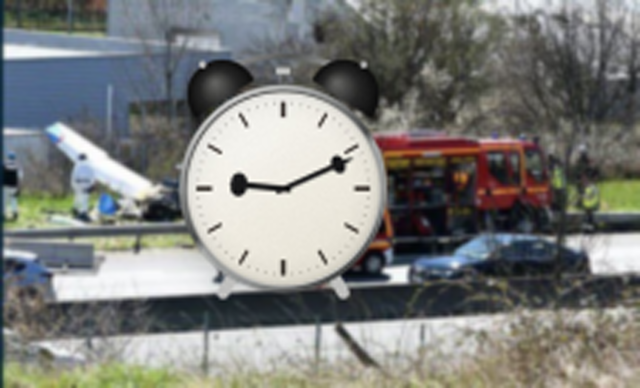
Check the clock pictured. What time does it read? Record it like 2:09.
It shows 9:11
